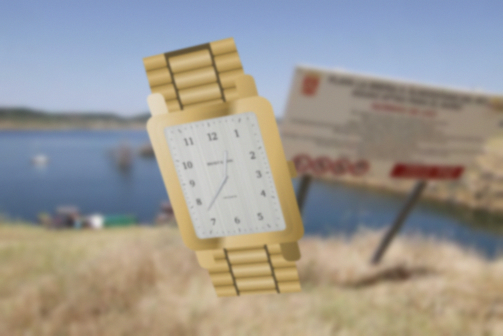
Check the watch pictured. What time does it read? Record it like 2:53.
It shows 12:37
